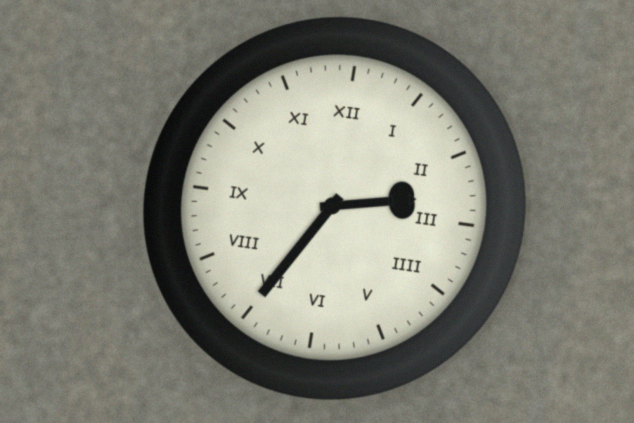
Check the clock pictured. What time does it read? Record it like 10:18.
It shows 2:35
